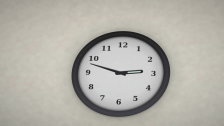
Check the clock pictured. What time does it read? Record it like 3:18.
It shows 2:48
